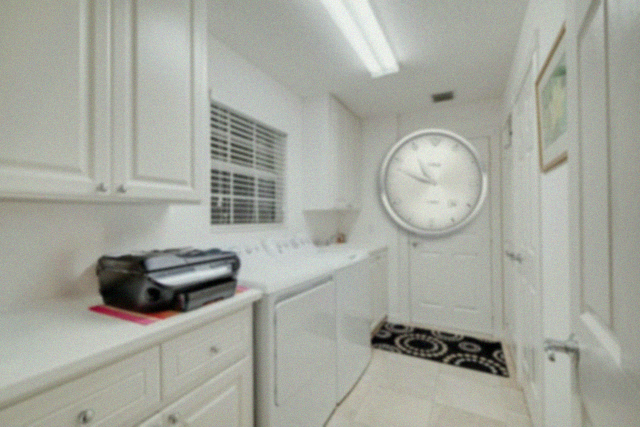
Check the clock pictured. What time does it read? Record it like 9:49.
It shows 10:48
